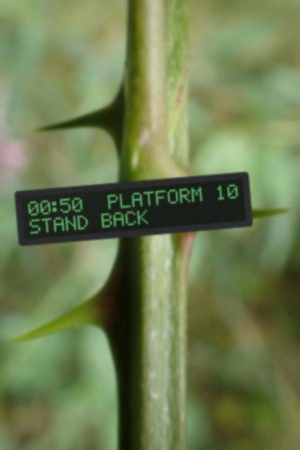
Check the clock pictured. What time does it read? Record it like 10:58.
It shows 0:50
